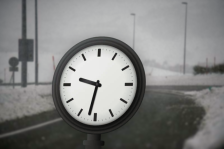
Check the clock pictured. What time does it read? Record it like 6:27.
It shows 9:32
